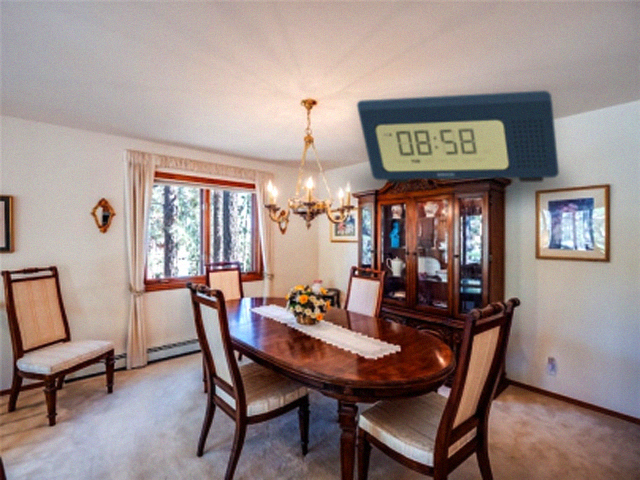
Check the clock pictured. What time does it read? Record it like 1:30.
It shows 8:58
